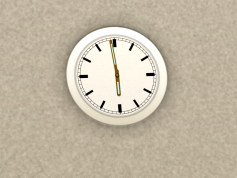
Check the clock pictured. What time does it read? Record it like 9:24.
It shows 5:59
